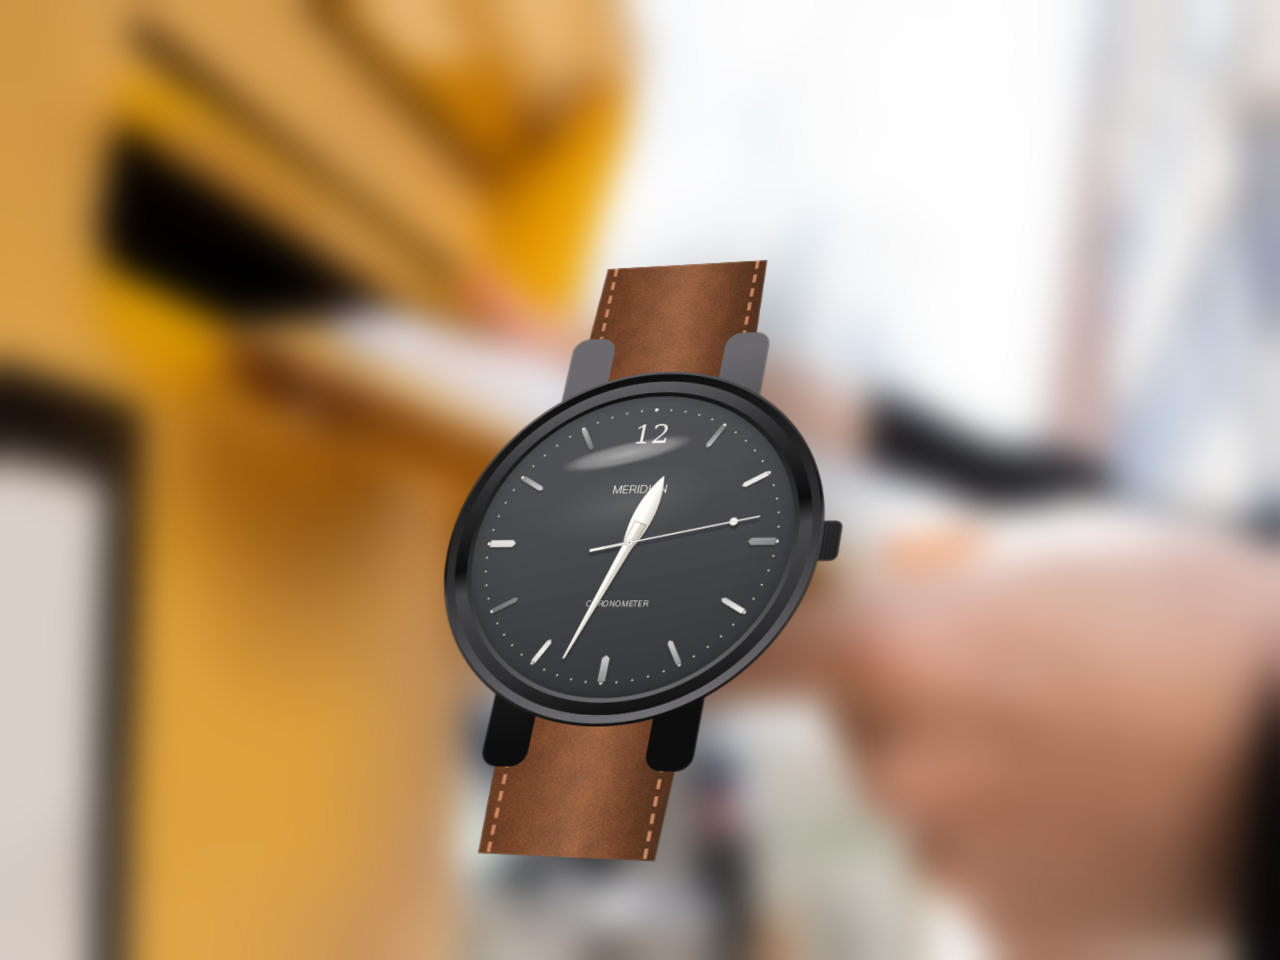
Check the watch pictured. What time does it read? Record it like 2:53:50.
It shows 12:33:13
